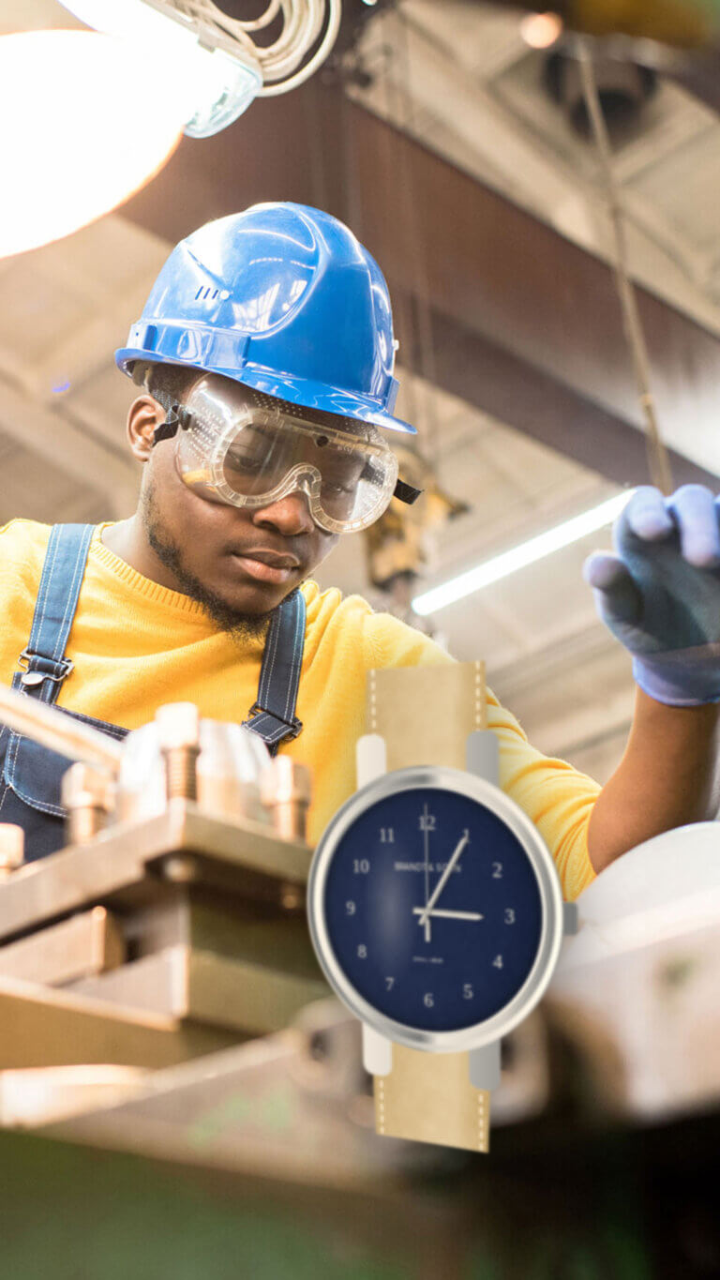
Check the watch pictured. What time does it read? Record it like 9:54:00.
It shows 3:05:00
